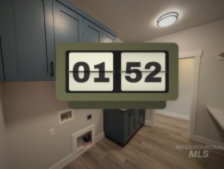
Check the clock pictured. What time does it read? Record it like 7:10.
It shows 1:52
